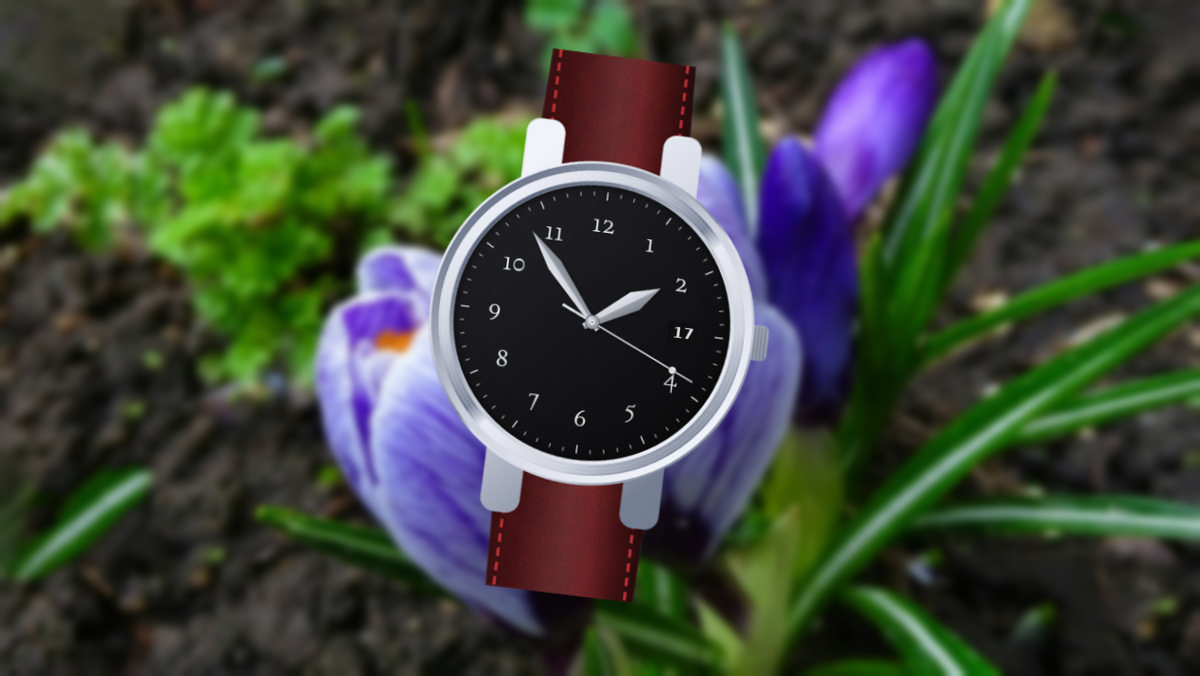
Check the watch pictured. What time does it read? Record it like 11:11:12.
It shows 1:53:19
